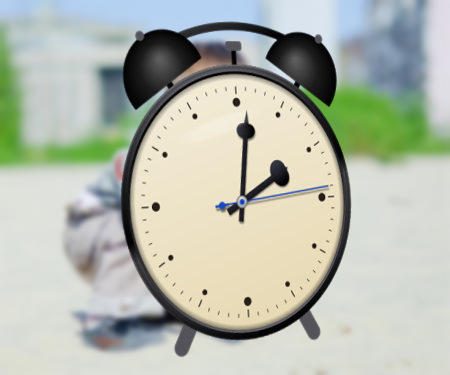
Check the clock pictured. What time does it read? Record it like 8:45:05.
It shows 2:01:14
